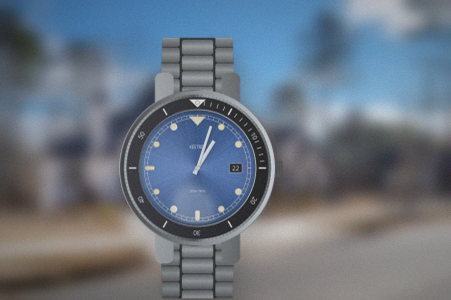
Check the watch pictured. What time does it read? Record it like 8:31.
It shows 1:03
